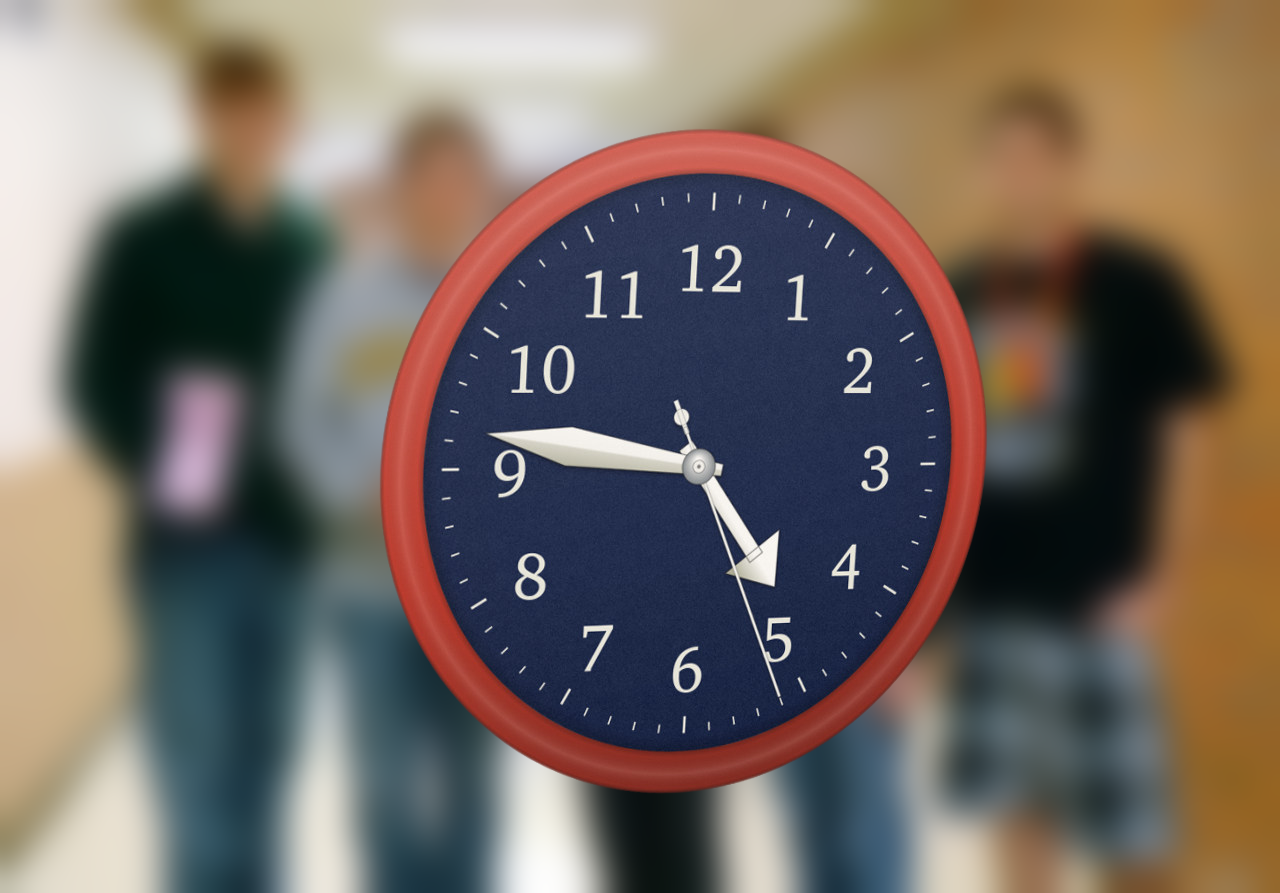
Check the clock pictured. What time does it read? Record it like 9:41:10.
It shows 4:46:26
